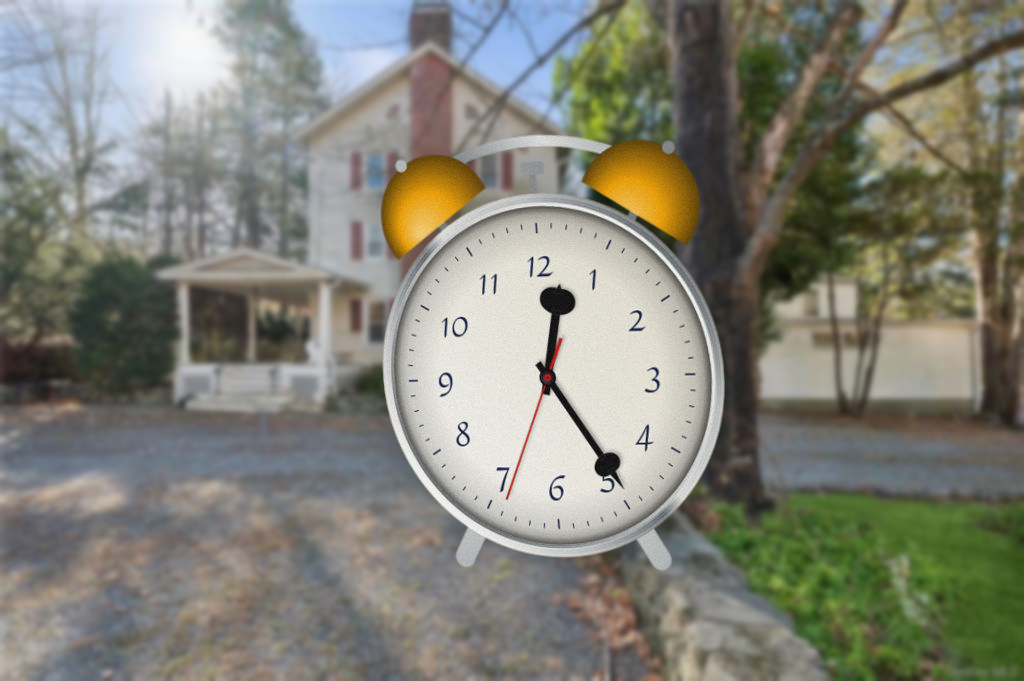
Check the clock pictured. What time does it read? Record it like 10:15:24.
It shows 12:24:34
